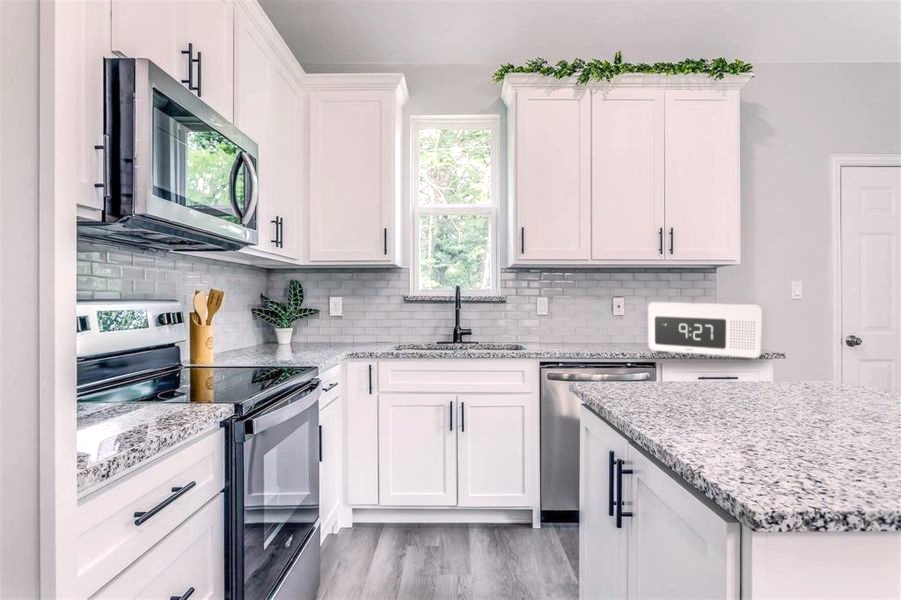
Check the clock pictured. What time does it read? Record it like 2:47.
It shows 9:27
